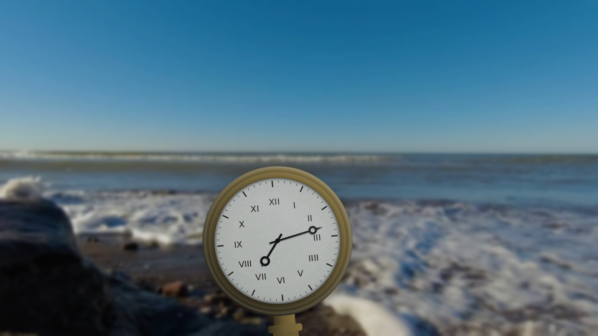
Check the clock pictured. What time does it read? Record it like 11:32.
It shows 7:13
